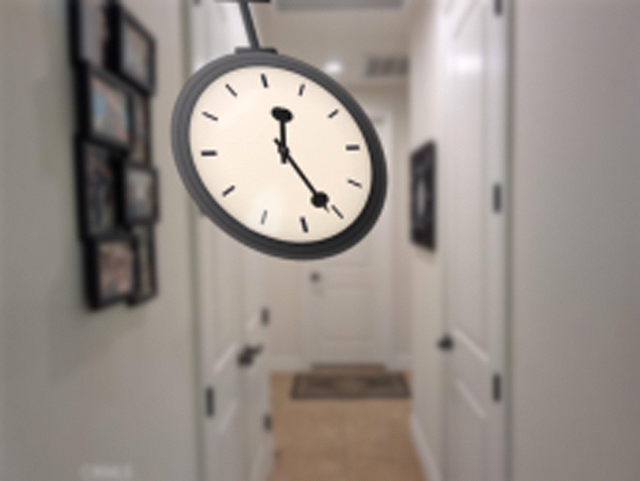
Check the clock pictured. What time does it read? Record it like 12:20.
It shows 12:26
